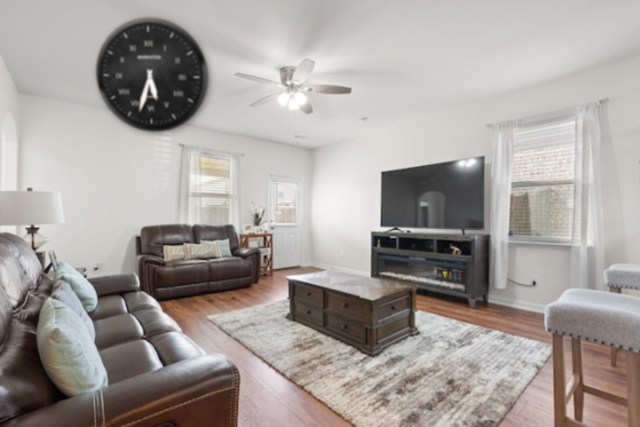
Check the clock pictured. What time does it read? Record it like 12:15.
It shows 5:33
